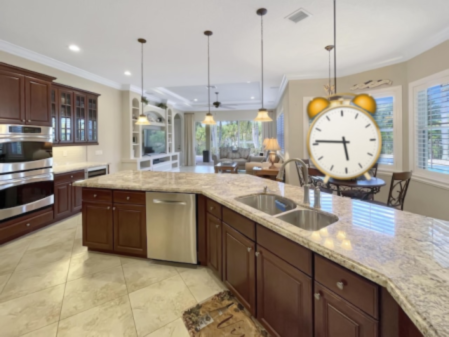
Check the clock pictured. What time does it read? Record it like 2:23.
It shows 5:46
